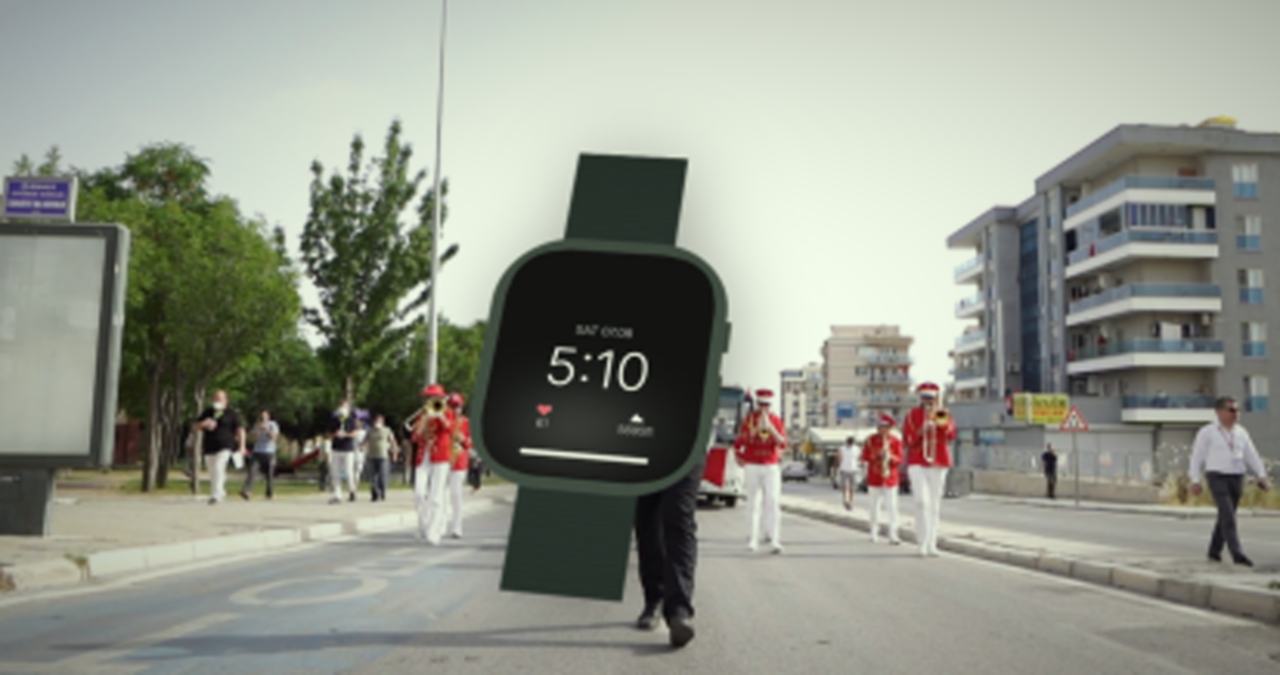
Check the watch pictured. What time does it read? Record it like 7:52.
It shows 5:10
